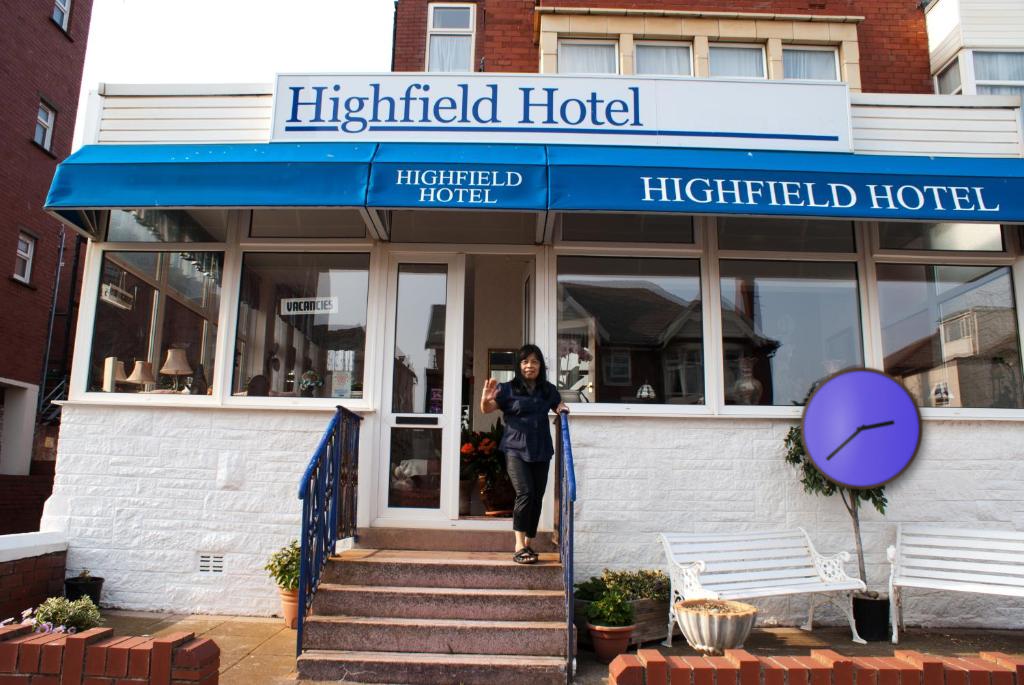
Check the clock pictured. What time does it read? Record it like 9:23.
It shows 2:38
